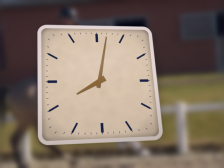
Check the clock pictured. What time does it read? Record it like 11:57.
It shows 8:02
